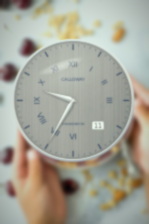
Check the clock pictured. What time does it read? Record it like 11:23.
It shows 9:35
